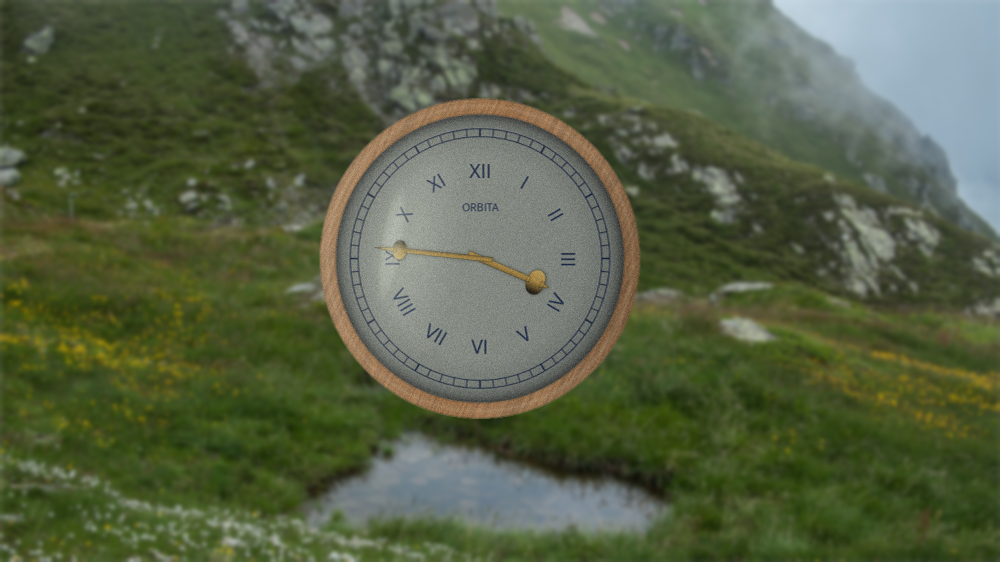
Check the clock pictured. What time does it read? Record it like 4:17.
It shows 3:46
